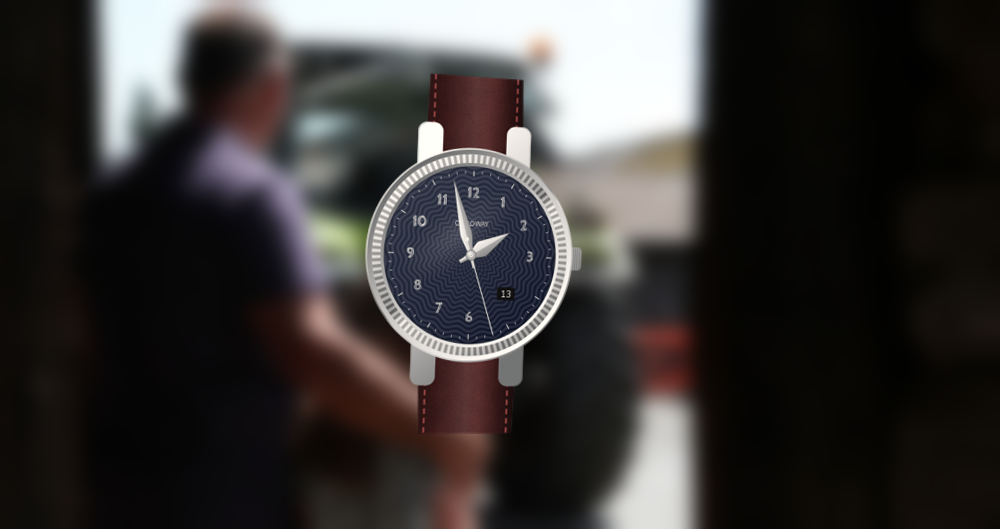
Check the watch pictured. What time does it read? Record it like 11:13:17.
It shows 1:57:27
